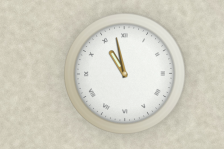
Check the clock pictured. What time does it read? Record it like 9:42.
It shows 10:58
